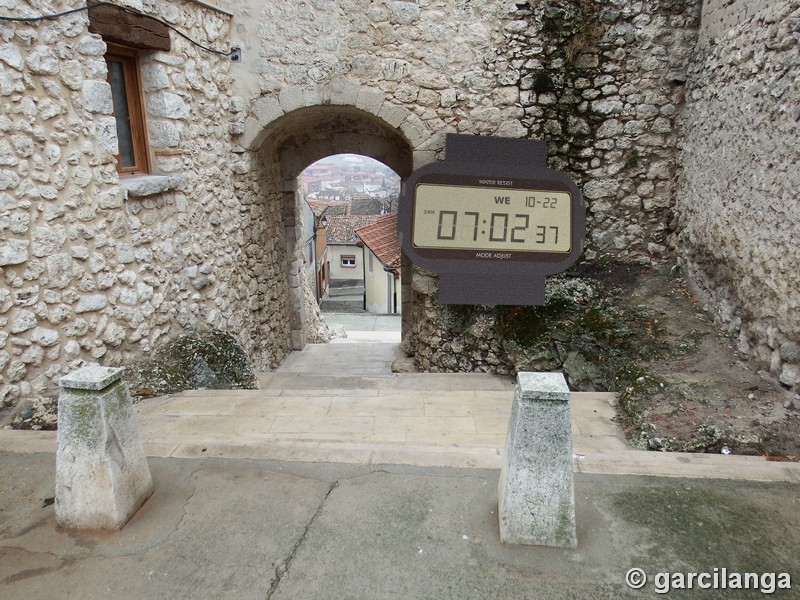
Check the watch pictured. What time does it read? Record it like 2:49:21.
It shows 7:02:37
